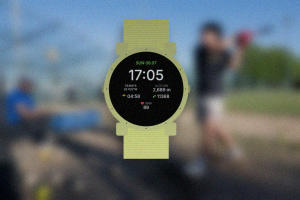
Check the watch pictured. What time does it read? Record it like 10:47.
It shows 17:05
